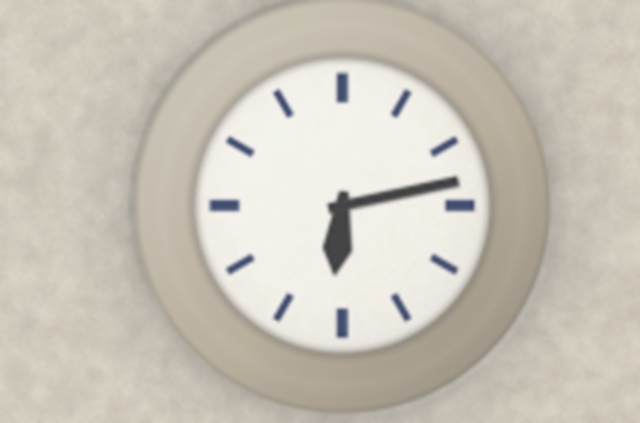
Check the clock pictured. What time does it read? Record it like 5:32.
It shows 6:13
